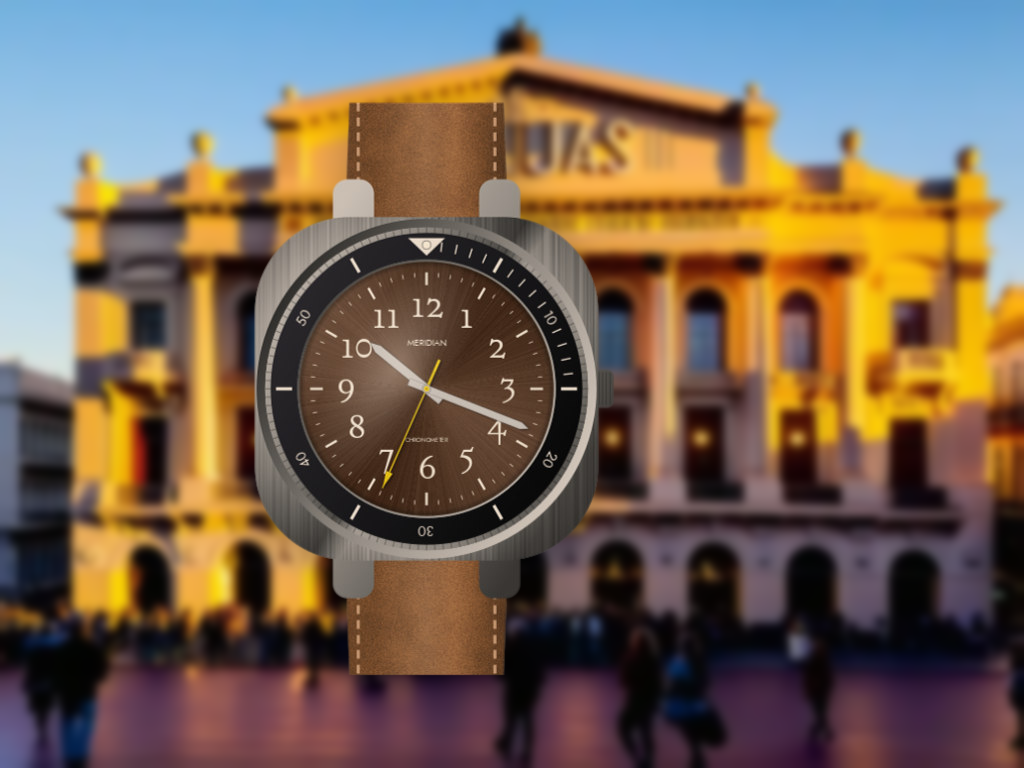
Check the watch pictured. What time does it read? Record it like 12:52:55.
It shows 10:18:34
